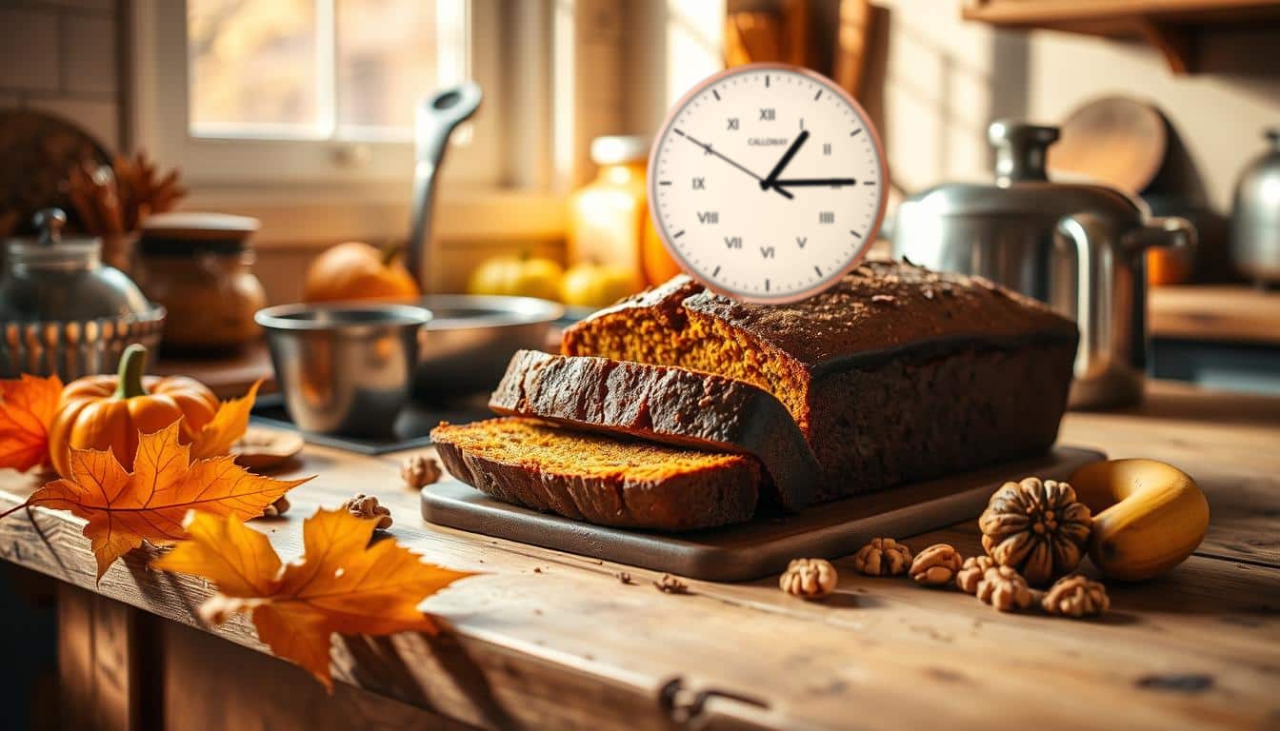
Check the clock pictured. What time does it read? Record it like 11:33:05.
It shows 1:14:50
